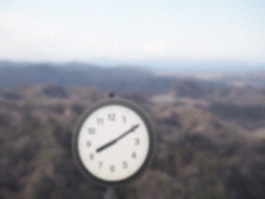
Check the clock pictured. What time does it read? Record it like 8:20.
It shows 8:10
